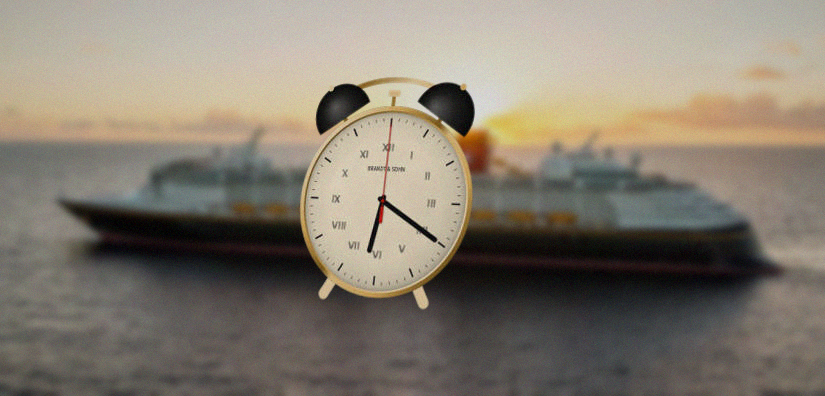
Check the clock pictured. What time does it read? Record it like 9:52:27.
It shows 6:20:00
